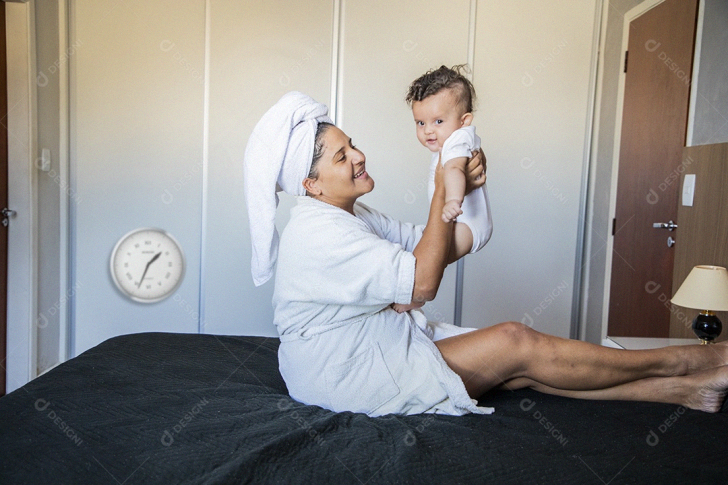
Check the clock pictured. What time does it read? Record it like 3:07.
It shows 1:34
